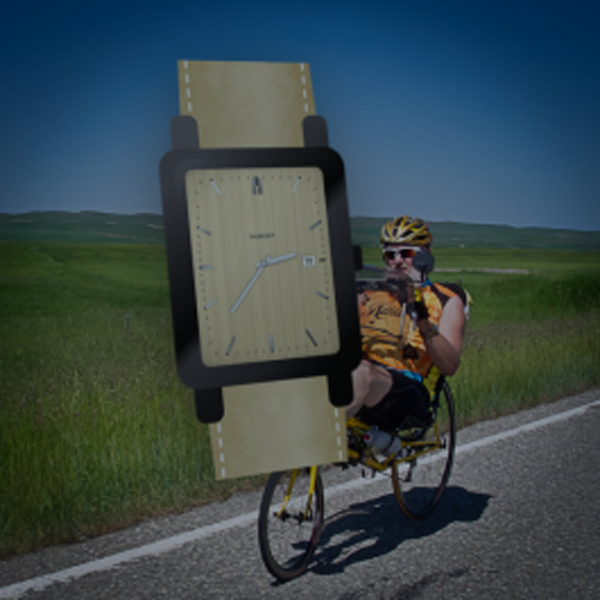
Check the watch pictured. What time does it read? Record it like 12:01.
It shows 2:37
